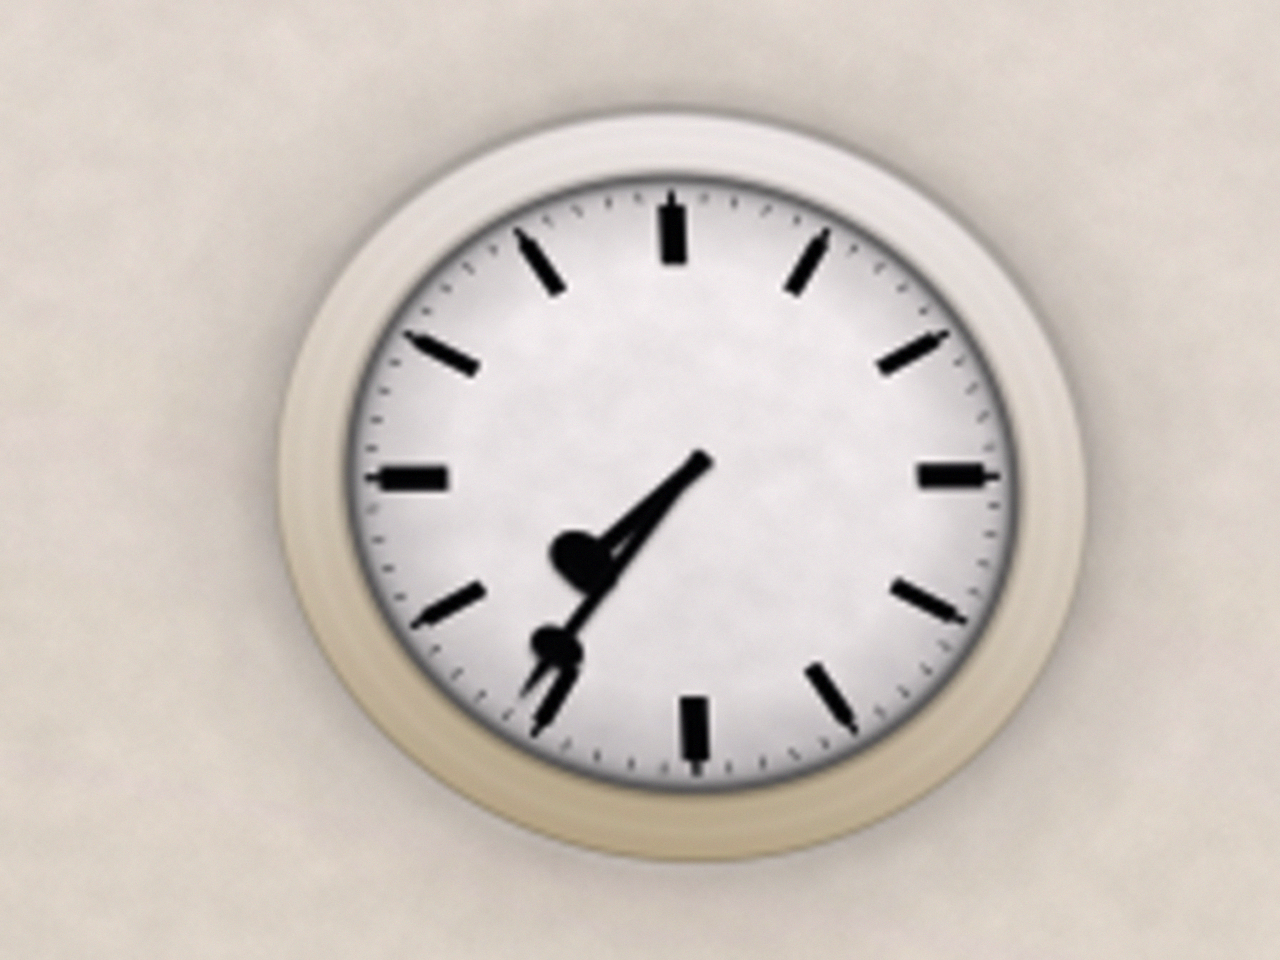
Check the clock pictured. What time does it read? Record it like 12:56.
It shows 7:36
